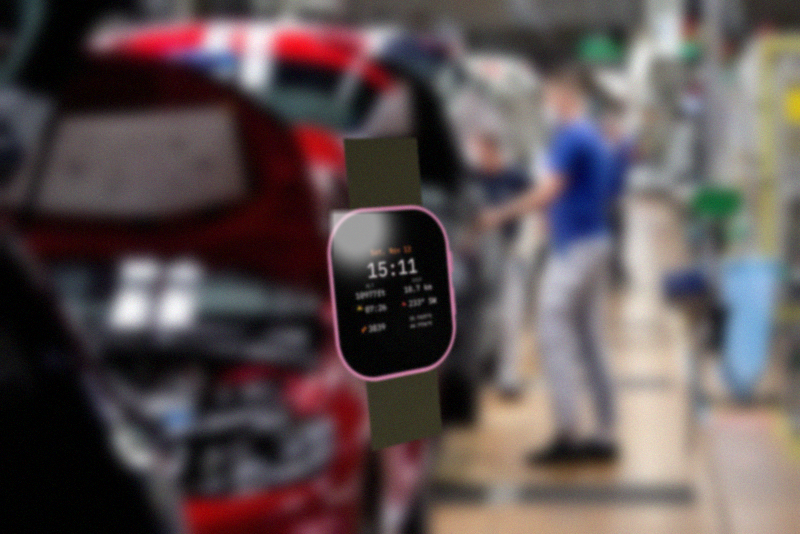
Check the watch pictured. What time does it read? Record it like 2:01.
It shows 15:11
